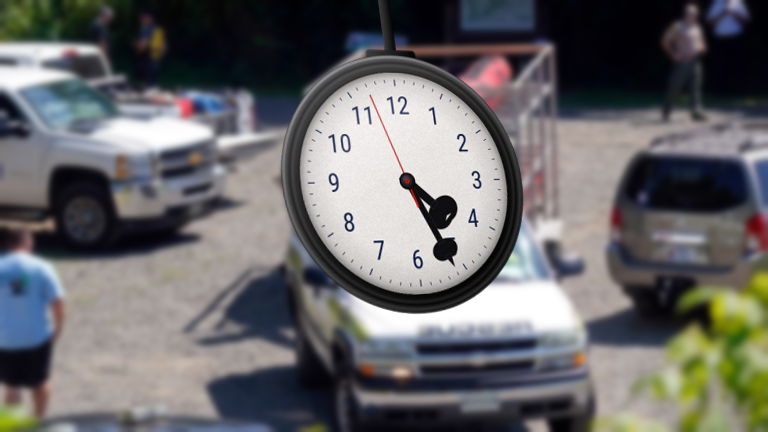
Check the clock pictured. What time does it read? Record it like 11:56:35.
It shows 4:25:57
